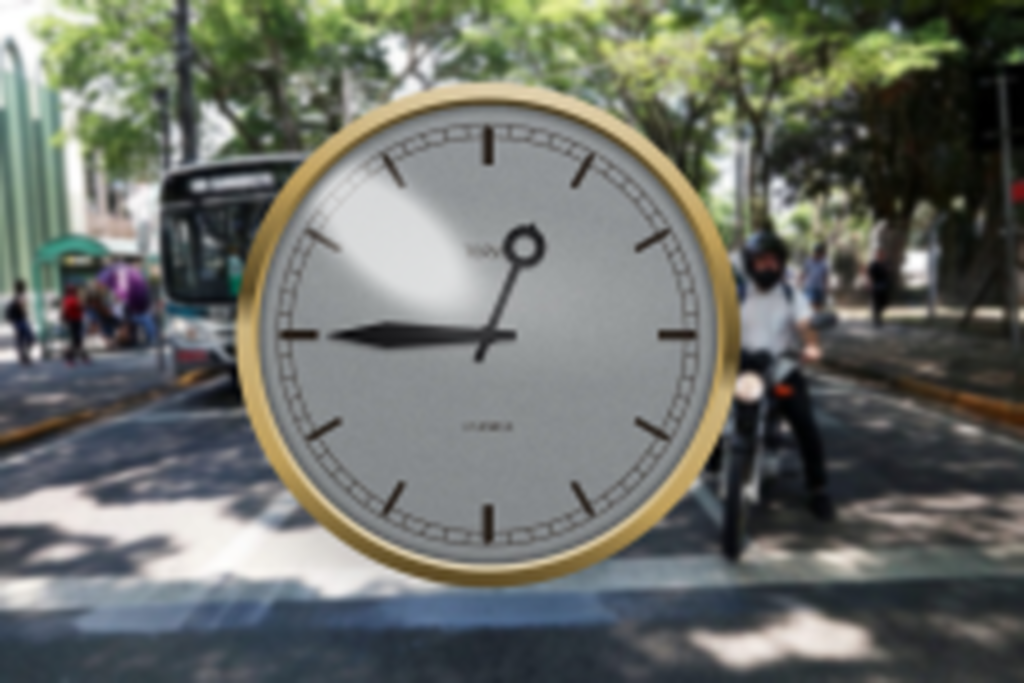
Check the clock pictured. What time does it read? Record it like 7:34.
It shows 12:45
